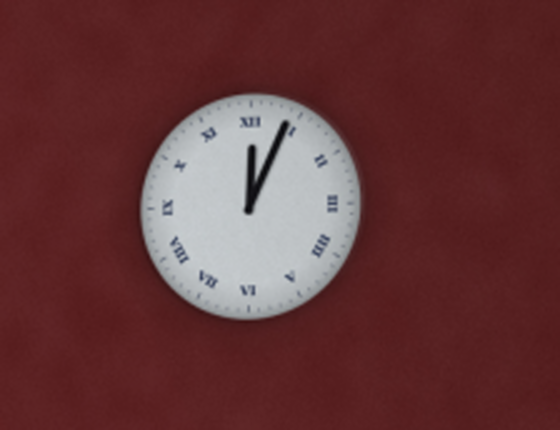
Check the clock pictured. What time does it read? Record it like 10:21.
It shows 12:04
